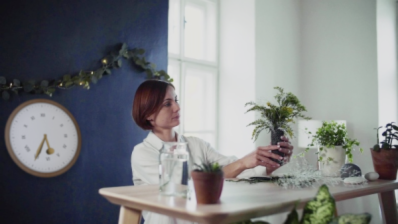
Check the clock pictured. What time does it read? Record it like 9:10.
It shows 5:35
